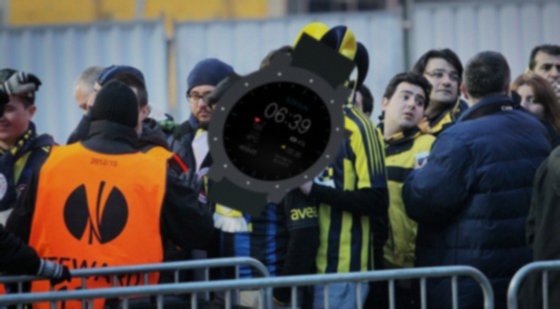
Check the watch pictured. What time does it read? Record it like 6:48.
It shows 6:39
